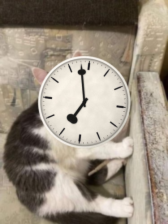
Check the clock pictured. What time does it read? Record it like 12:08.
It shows 6:58
